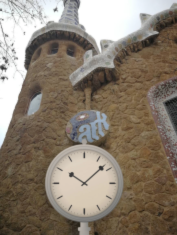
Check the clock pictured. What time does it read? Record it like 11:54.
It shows 10:08
